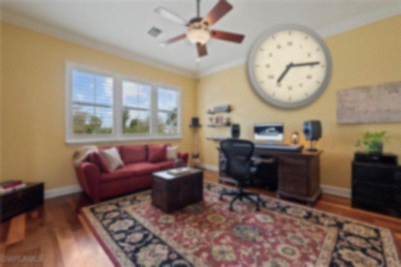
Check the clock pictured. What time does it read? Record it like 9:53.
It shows 7:14
